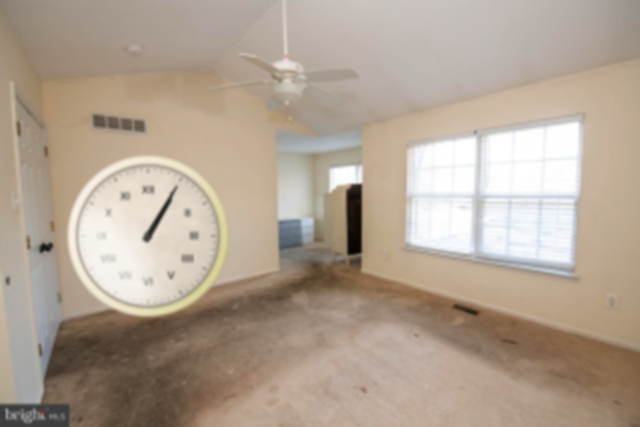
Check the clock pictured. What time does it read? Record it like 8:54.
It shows 1:05
